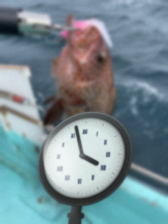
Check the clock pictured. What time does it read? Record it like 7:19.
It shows 3:57
